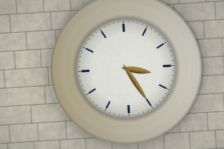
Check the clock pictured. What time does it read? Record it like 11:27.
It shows 3:25
